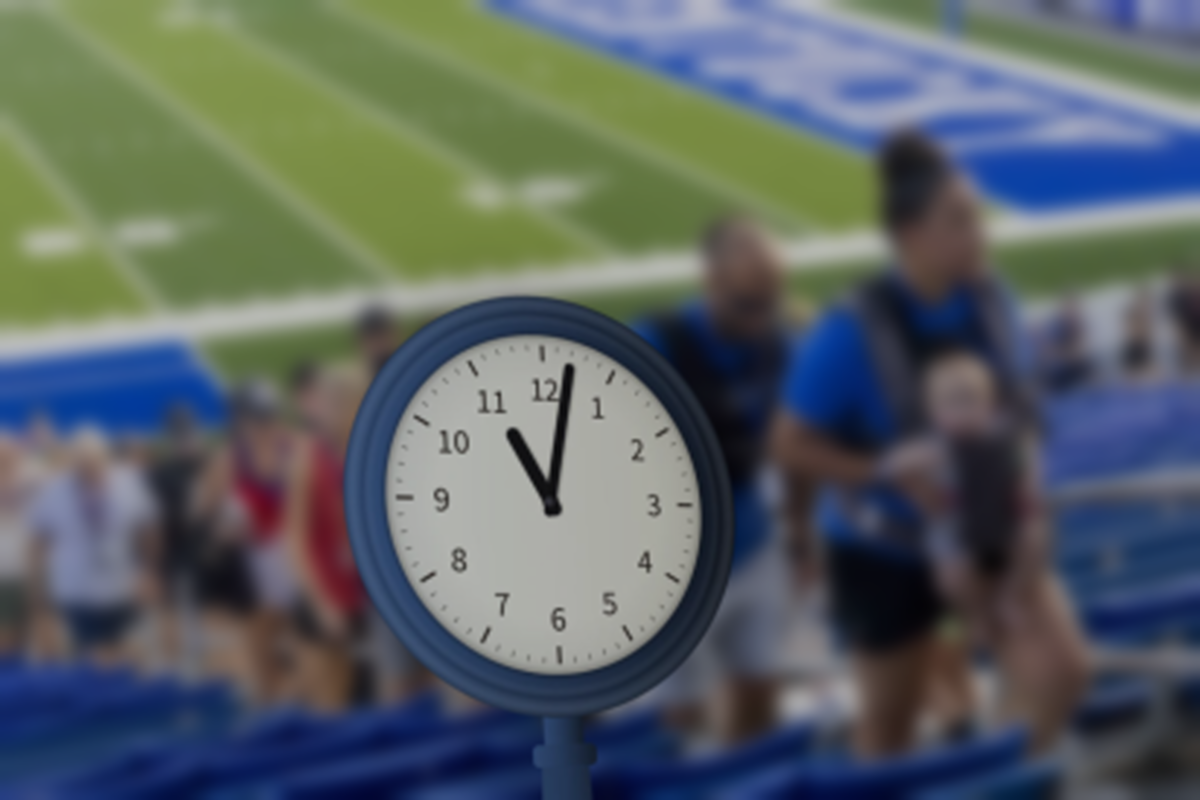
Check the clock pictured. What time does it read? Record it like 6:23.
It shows 11:02
